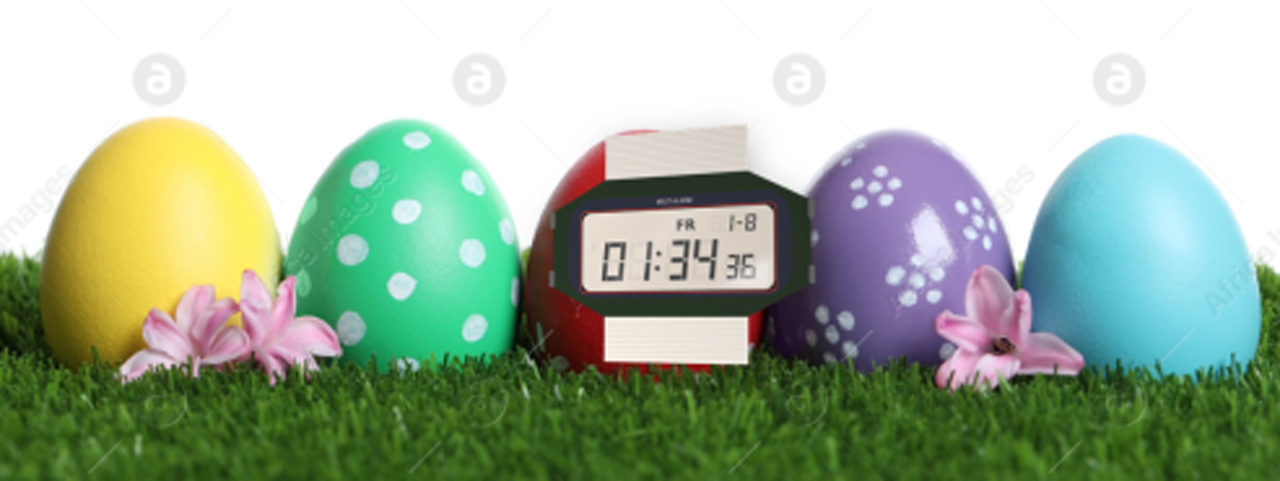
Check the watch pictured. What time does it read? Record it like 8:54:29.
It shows 1:34:36
